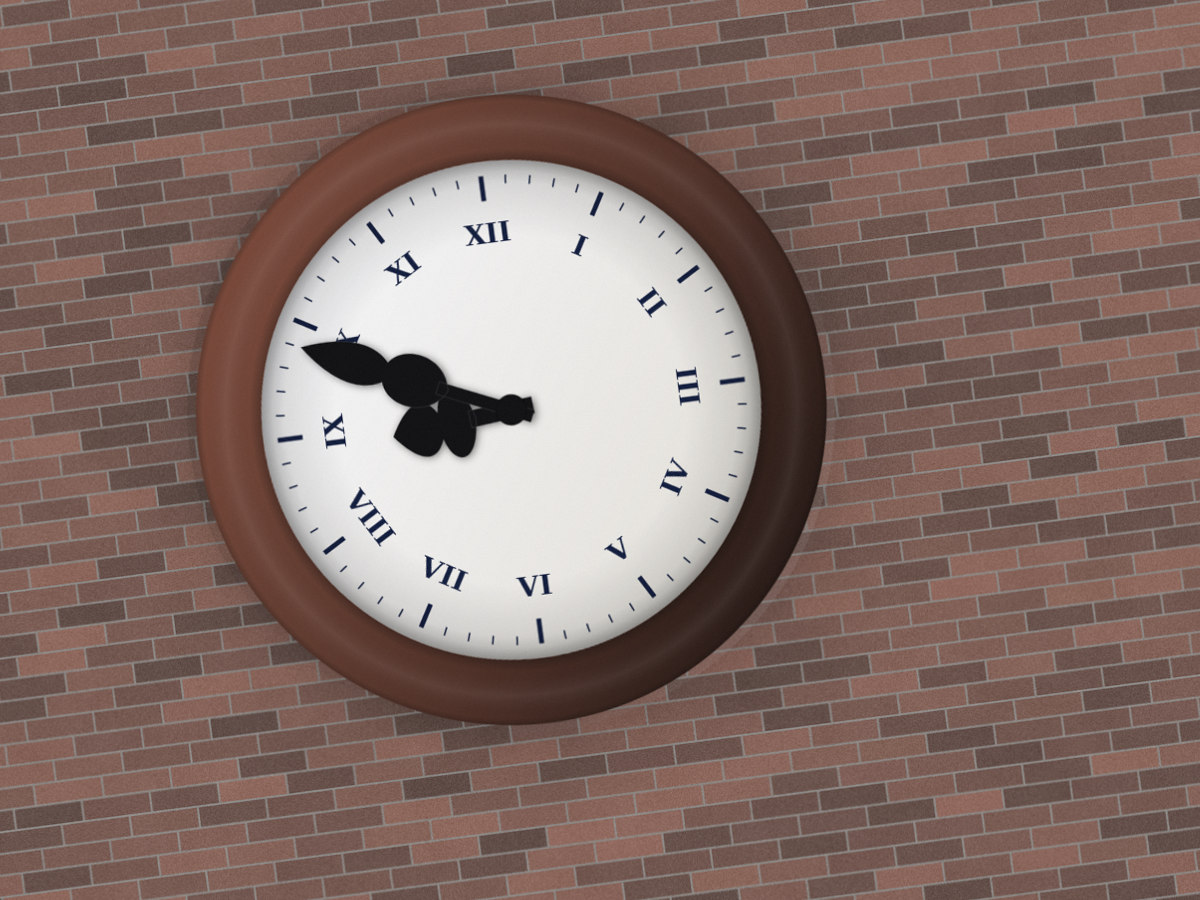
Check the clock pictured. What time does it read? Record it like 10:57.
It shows 8:49
